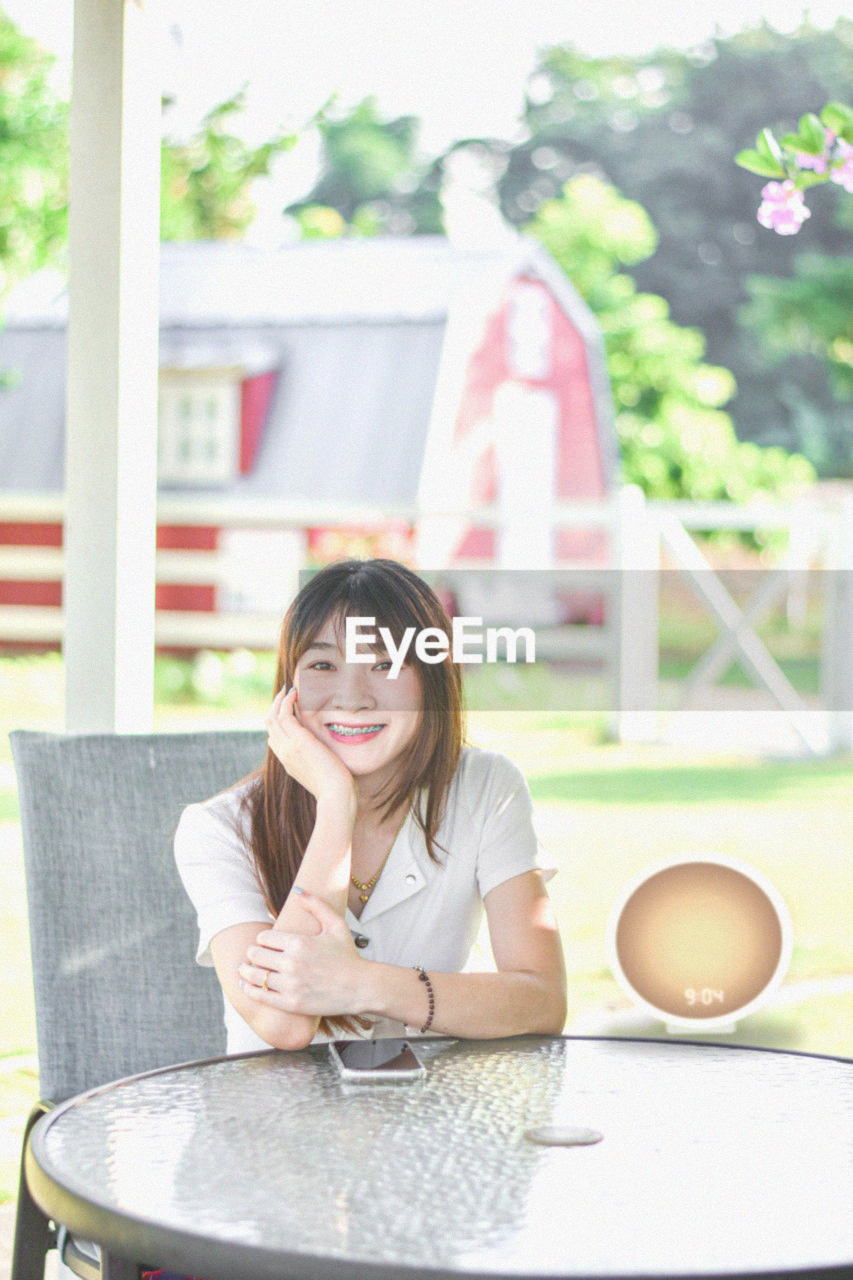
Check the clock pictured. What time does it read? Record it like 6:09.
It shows 9:04
